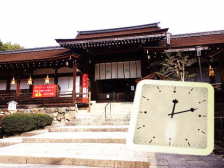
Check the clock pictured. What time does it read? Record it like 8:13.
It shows 12:12
